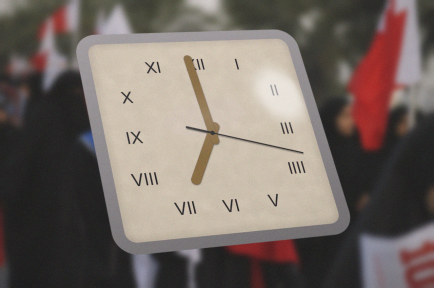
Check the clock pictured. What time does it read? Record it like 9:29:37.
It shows 6:59:18
